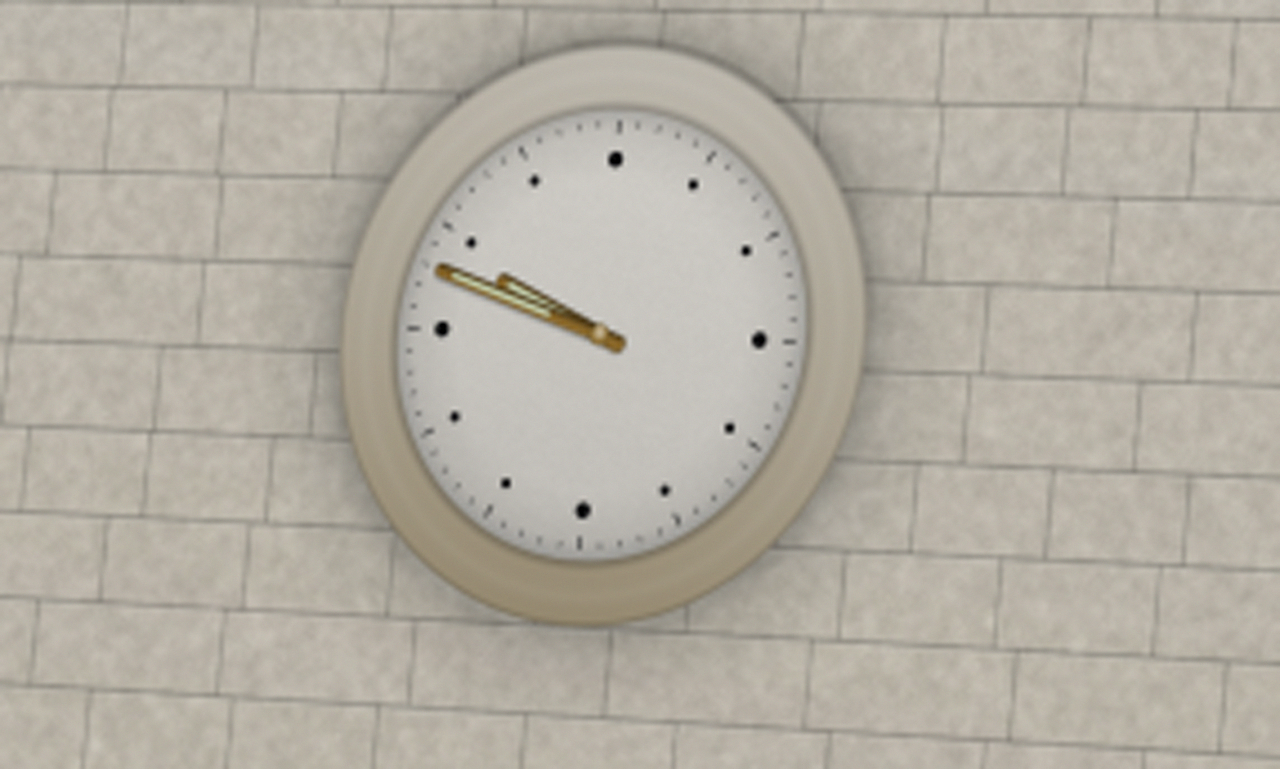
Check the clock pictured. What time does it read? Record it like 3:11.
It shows 9:48
